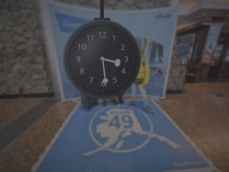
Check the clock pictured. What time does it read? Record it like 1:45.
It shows 3:29
